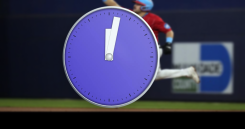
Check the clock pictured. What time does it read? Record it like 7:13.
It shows 12:02
